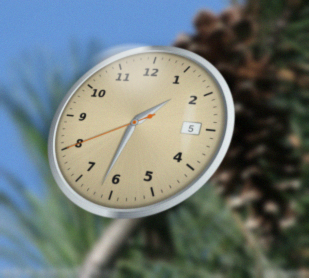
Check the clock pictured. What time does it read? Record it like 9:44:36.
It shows 1:31:40
